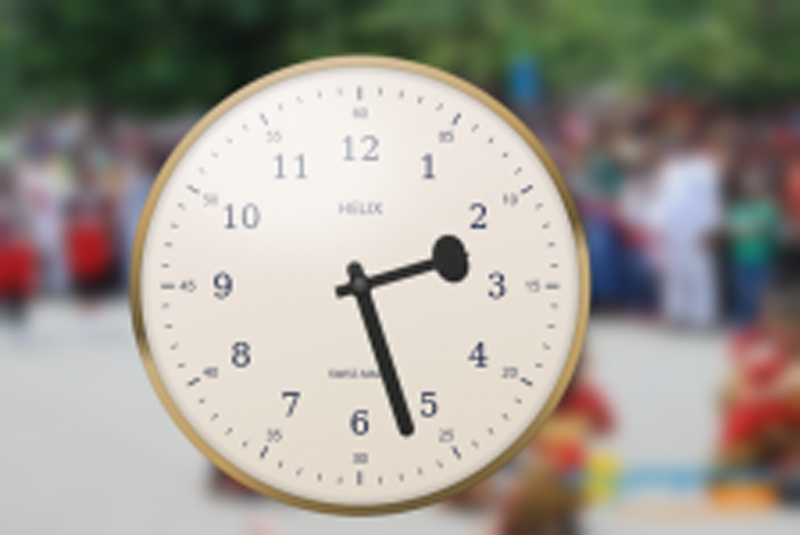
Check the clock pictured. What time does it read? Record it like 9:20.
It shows 2:27
